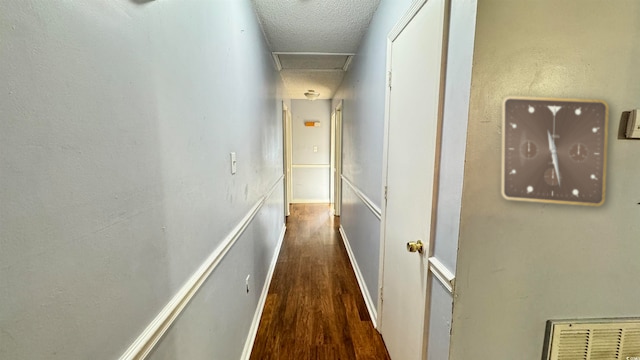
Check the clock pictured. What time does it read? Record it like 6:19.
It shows 11:28
